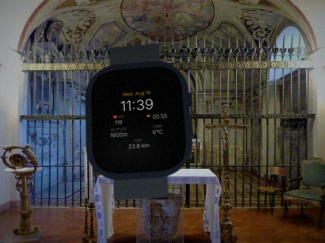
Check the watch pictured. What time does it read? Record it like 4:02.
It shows 11:39
